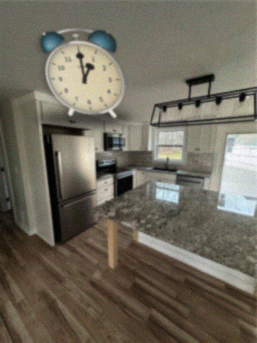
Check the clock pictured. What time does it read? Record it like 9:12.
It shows 1:00
